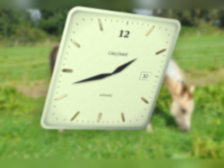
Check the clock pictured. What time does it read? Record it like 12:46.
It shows 1:42
